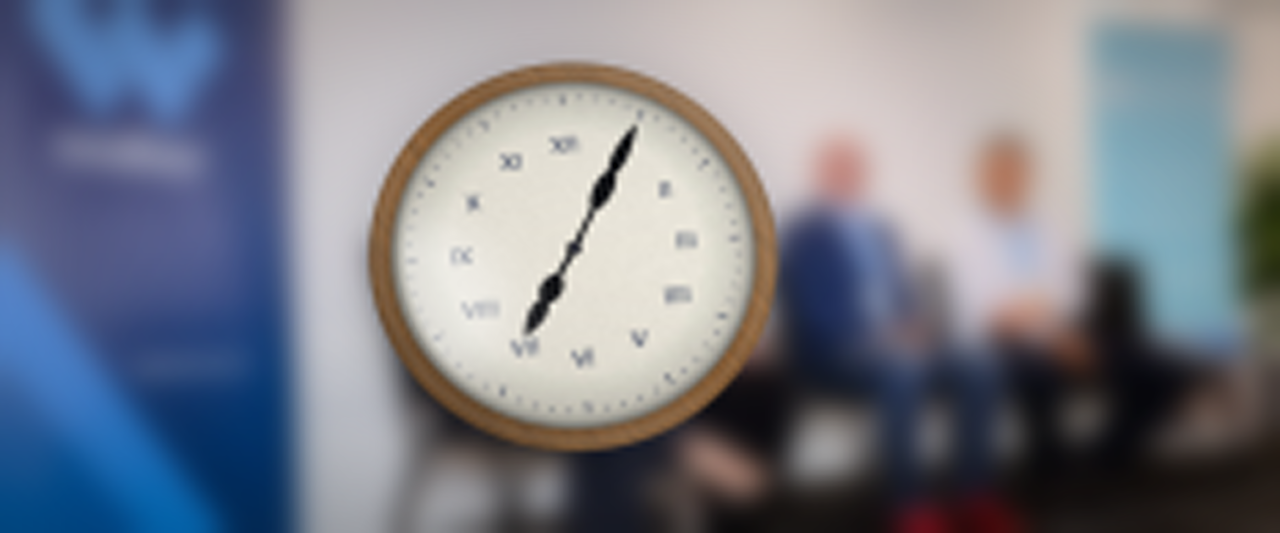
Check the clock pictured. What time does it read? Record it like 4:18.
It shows 7:05
